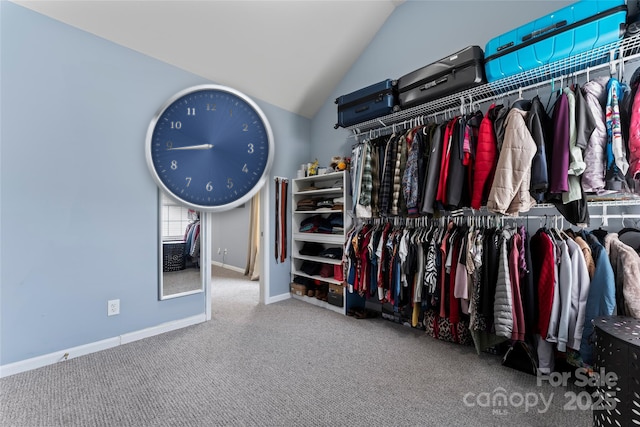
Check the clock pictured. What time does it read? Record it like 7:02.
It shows 8:44
